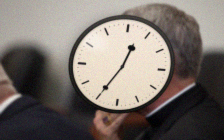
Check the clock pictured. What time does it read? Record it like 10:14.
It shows 12:35
